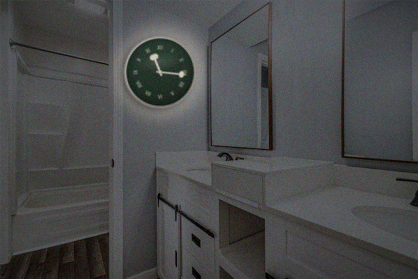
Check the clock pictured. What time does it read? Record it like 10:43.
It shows 11:16
